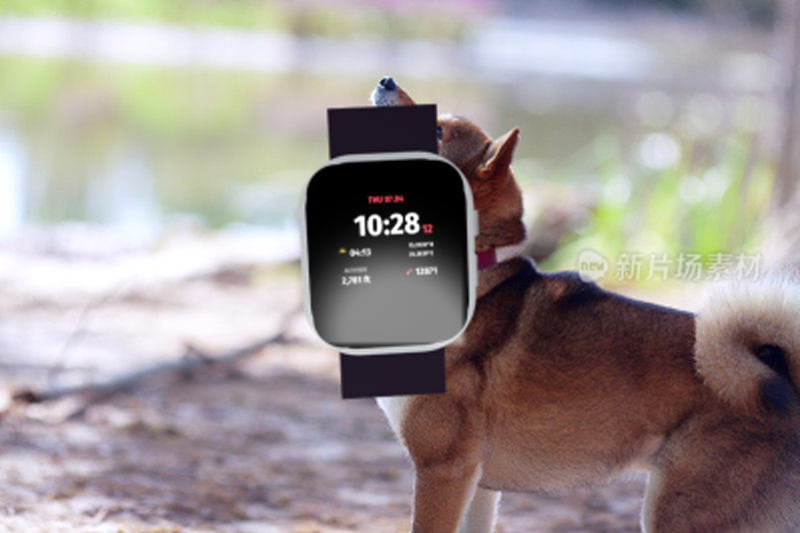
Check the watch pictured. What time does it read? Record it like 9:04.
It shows 10:28
